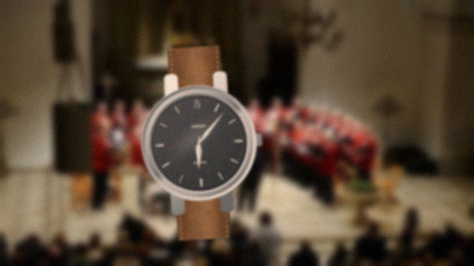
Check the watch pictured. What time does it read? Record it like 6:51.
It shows 6:07
